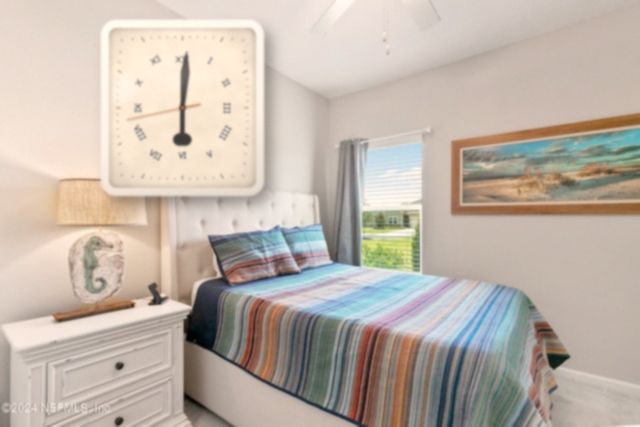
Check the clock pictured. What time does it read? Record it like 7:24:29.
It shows 6:00:43
